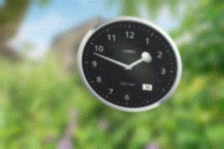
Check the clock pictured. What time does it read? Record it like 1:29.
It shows 1:48
